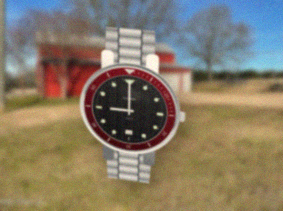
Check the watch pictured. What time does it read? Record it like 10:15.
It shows 9:00
